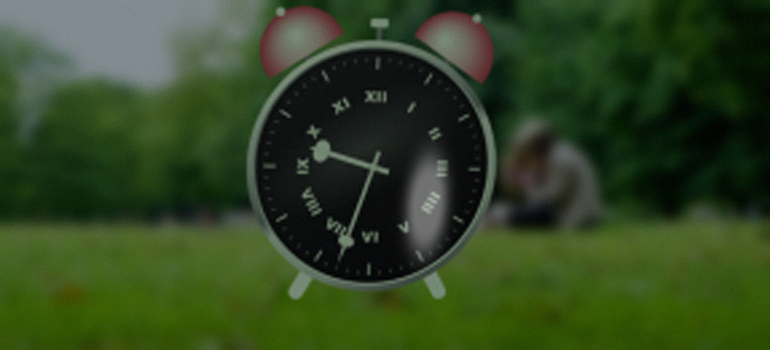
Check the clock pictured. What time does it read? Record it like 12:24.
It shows 9:33
